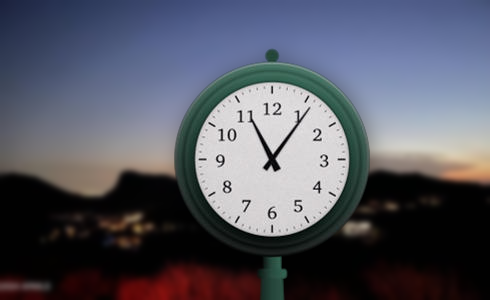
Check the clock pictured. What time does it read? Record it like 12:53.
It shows 11:06
